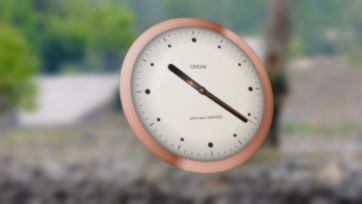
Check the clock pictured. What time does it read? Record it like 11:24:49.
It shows 10:21:21
